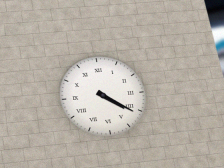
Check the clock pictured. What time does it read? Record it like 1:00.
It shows 4:21
